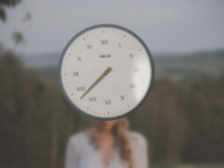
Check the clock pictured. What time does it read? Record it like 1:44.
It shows 7:38
